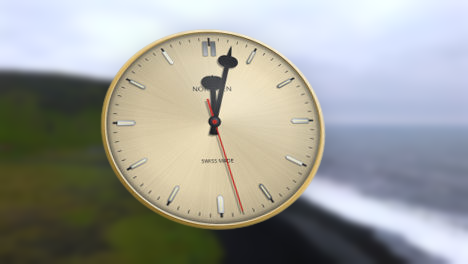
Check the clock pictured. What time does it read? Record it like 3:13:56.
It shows 12:02:28
